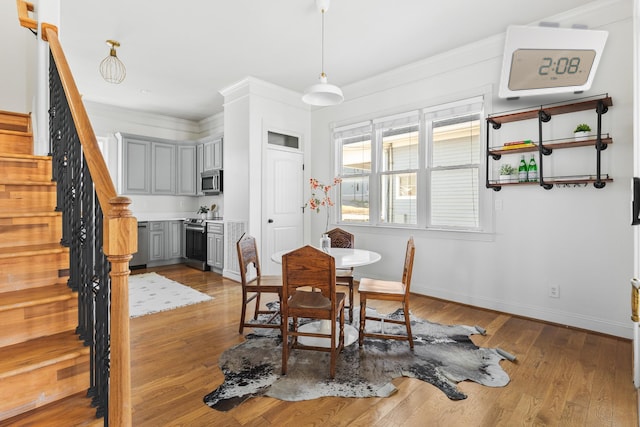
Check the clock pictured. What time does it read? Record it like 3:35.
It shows 2:08
